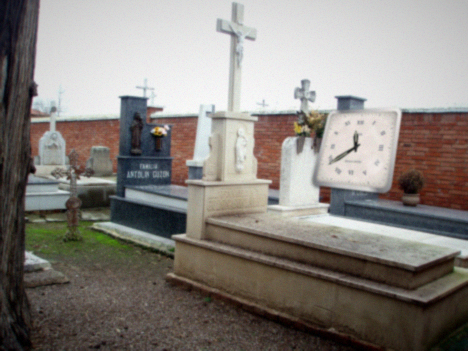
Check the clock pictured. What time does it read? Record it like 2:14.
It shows 11:39
